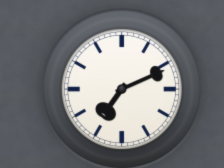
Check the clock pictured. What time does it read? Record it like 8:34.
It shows 7:11
